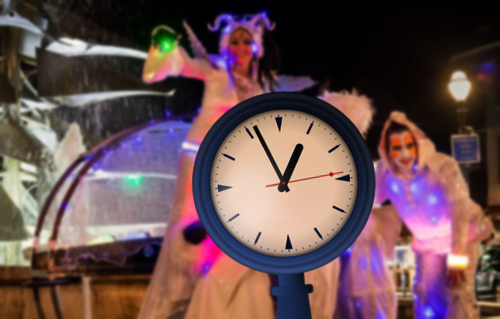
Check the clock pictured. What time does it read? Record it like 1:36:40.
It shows 12:56:14
